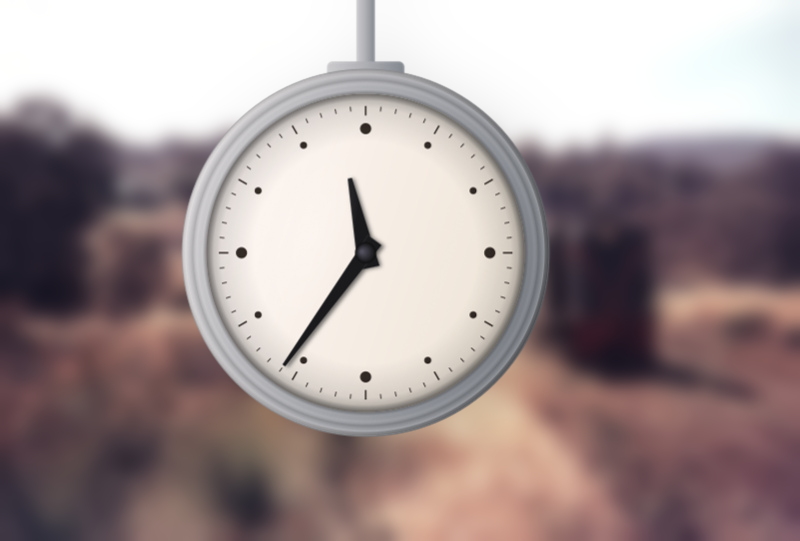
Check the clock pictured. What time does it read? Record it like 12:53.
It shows 11:36
